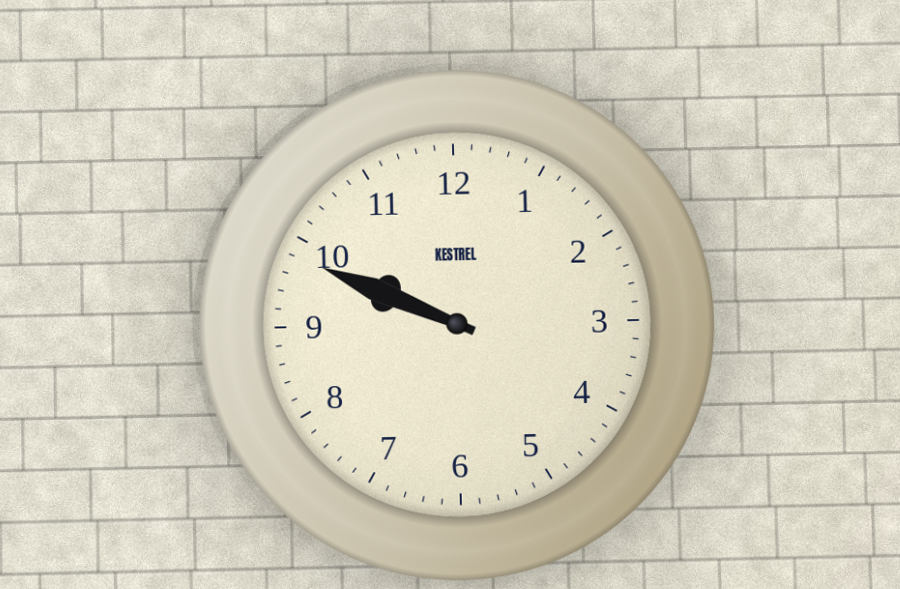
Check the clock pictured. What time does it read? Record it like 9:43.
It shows 9:49
